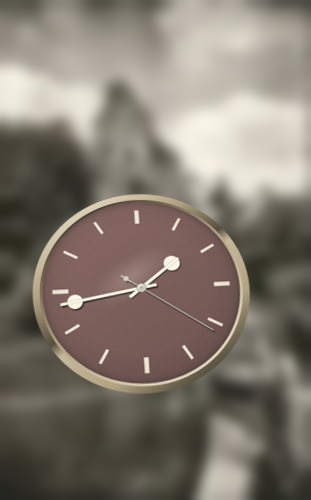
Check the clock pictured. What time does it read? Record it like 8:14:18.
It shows 1:43:21
